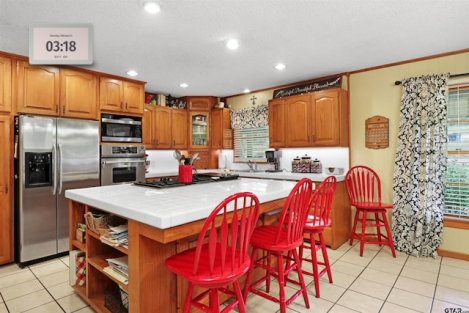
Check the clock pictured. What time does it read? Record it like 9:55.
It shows 3:18
